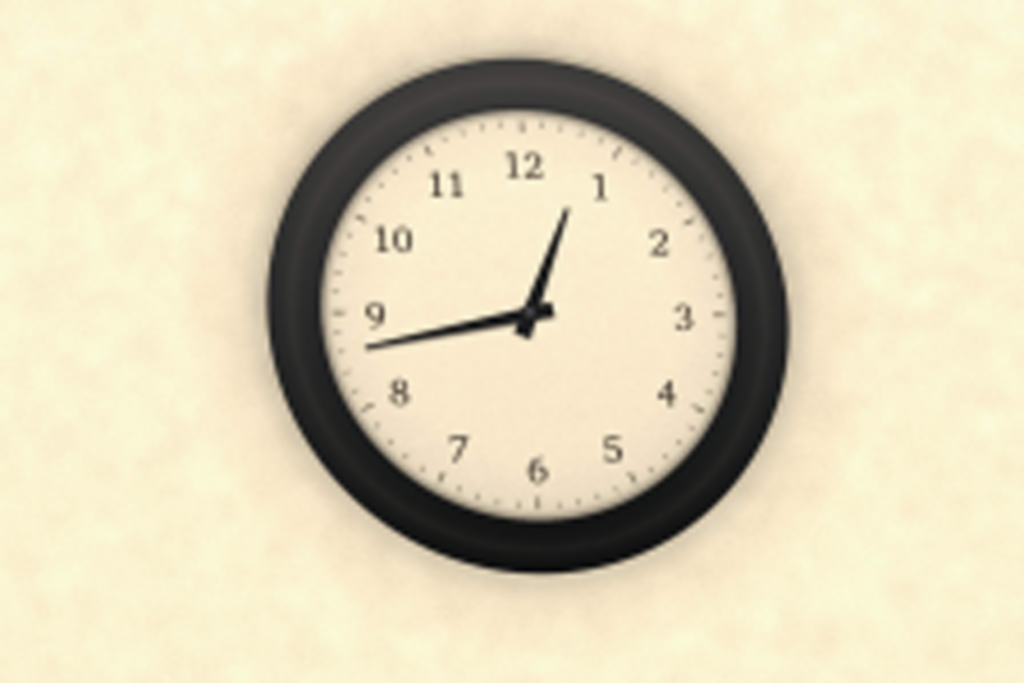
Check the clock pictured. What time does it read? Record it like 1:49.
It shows 12:43
